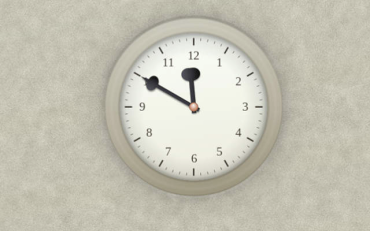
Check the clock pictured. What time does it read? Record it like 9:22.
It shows 11:50
